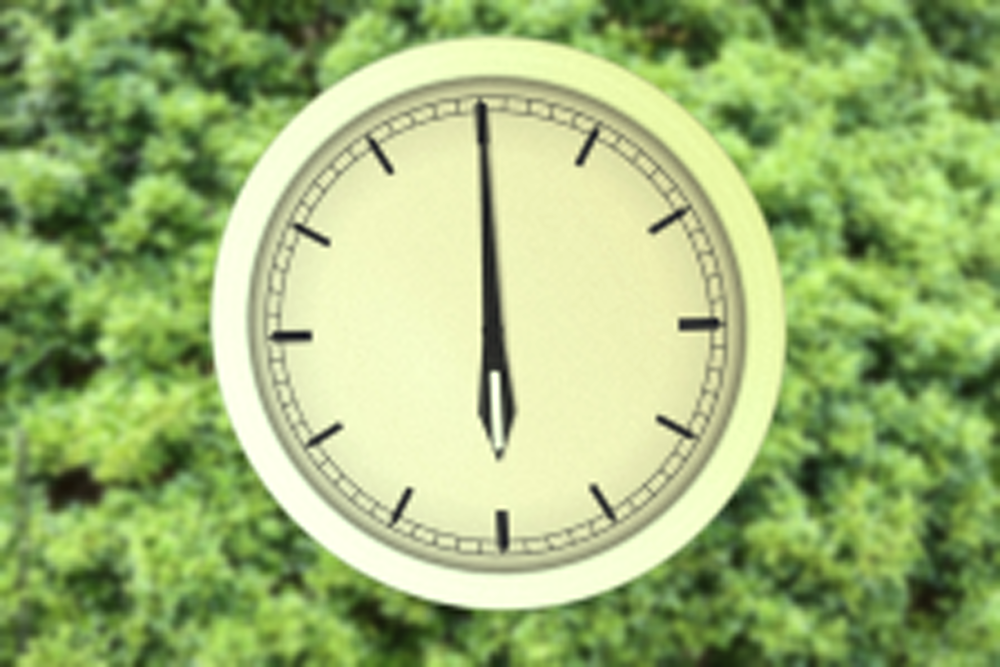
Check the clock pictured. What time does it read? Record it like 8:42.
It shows 6:00
